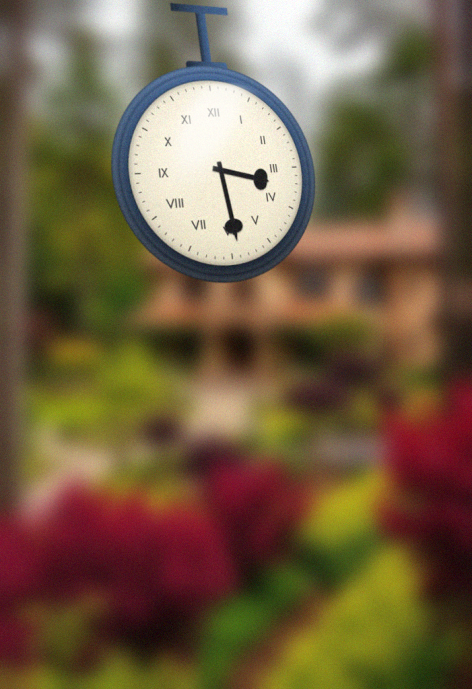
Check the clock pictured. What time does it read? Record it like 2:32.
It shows 3:29
